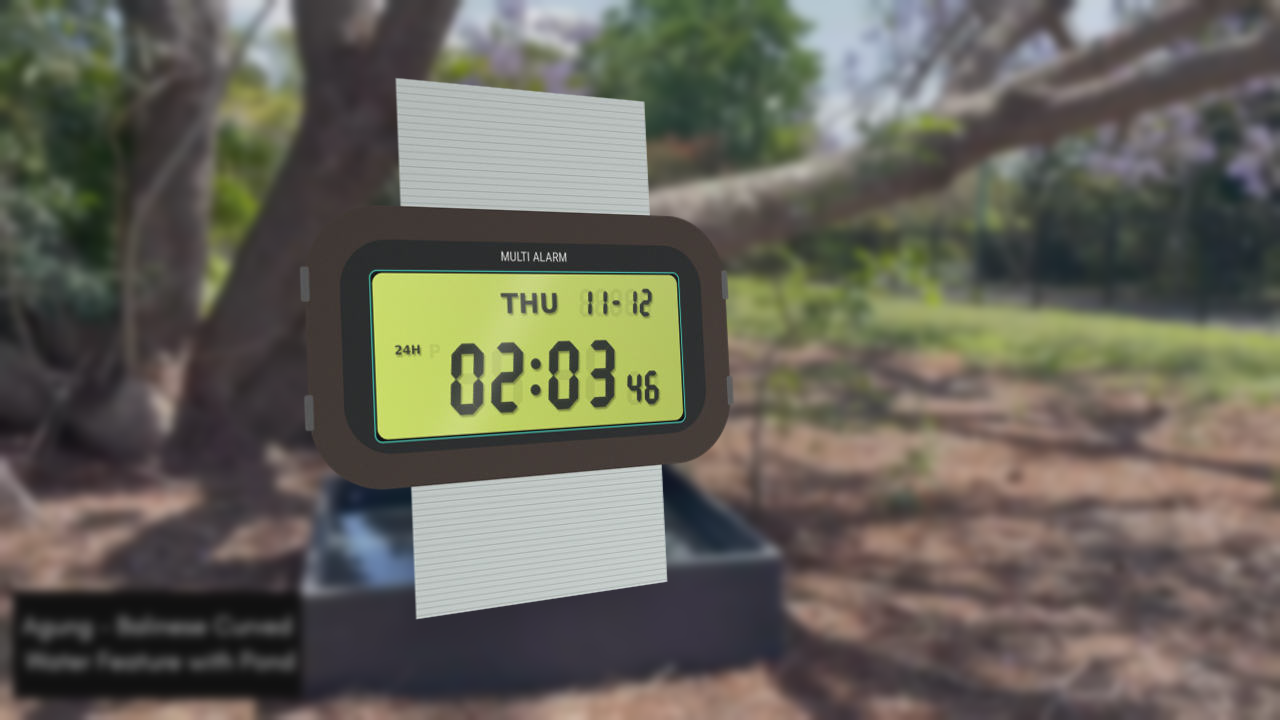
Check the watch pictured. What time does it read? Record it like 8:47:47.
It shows 2:03:46
